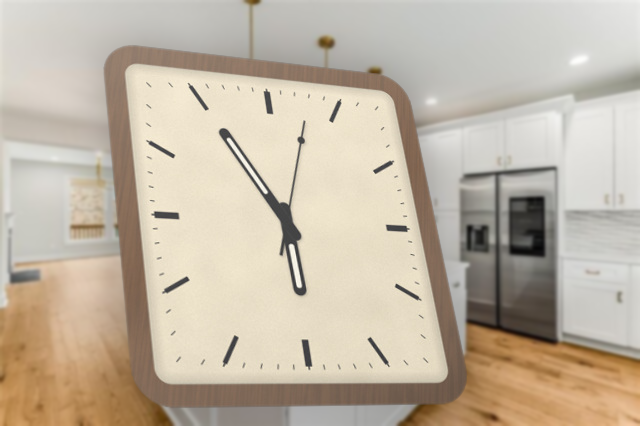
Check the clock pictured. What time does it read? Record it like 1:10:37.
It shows 5:55:03
